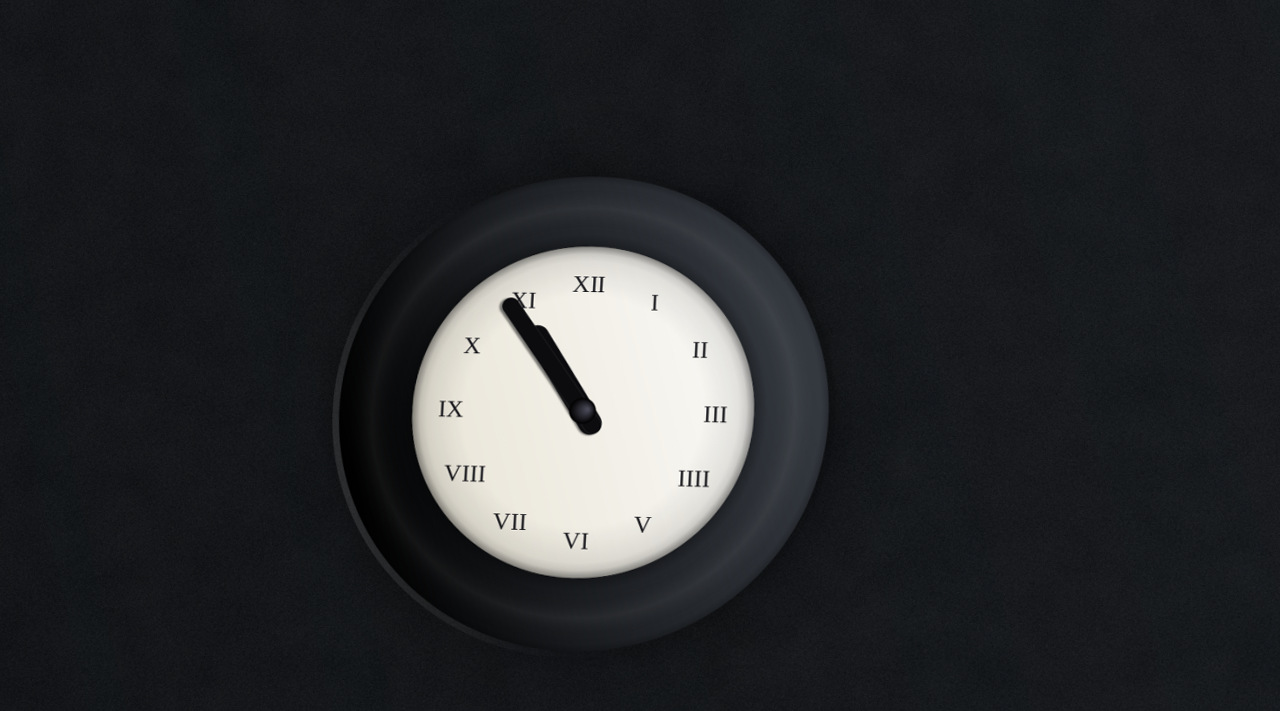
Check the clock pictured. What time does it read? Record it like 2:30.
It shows 10:54
